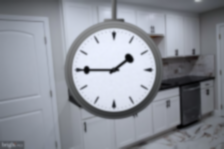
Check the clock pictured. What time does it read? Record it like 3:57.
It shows 1:45
